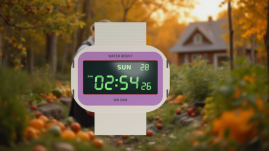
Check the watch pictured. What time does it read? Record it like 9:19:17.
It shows 2:54:26
